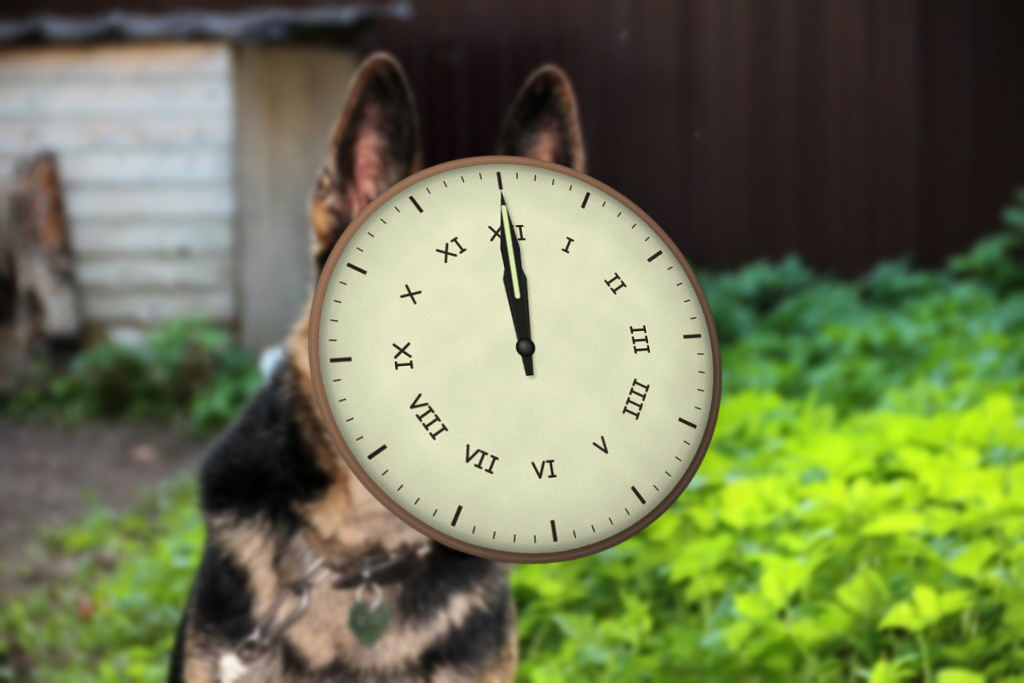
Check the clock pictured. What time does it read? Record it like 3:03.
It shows 12:00
